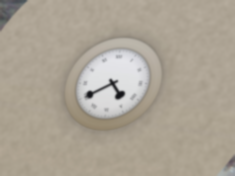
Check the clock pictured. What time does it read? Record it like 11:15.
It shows 4:40
